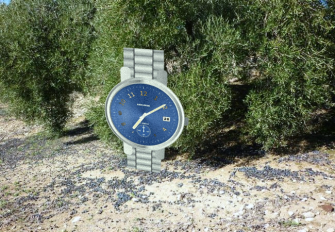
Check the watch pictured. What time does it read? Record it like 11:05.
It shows 7:09
